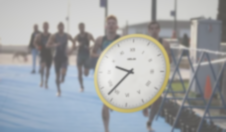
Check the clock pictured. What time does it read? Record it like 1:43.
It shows 9:37
